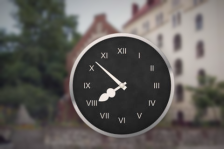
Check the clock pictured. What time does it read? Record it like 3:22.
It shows 7:52
